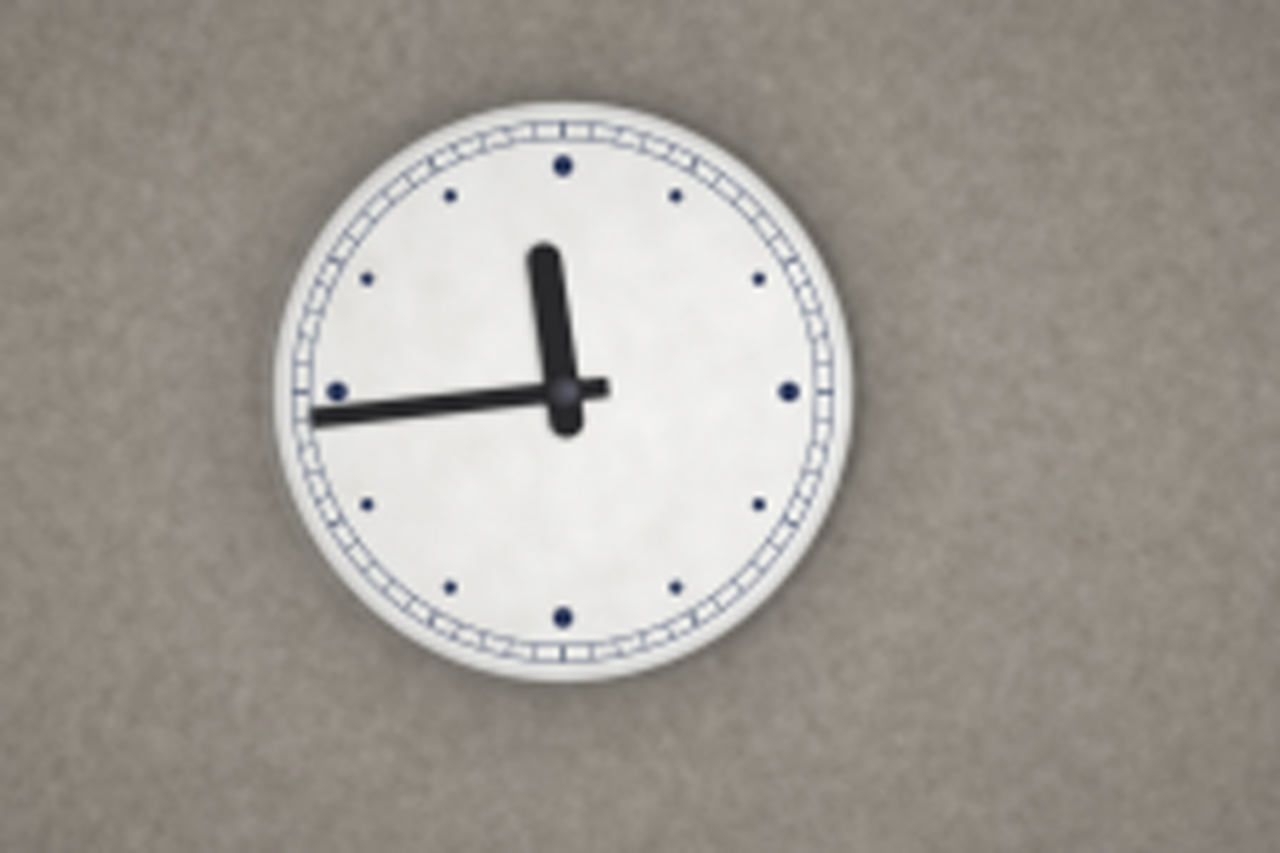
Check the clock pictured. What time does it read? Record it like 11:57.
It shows 11:44
